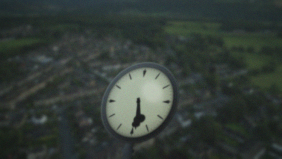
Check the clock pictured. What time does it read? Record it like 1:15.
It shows 5:29
